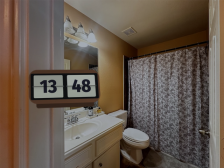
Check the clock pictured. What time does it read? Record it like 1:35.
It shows 13:48
